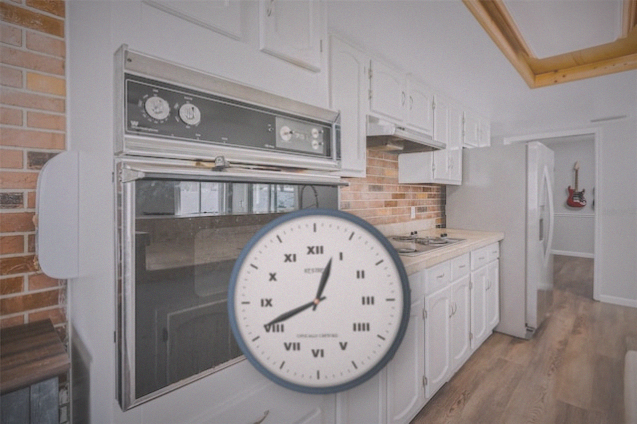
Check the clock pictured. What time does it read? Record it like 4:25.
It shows 12:41
